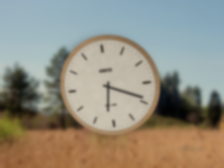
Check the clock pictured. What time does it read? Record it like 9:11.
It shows 6:19
